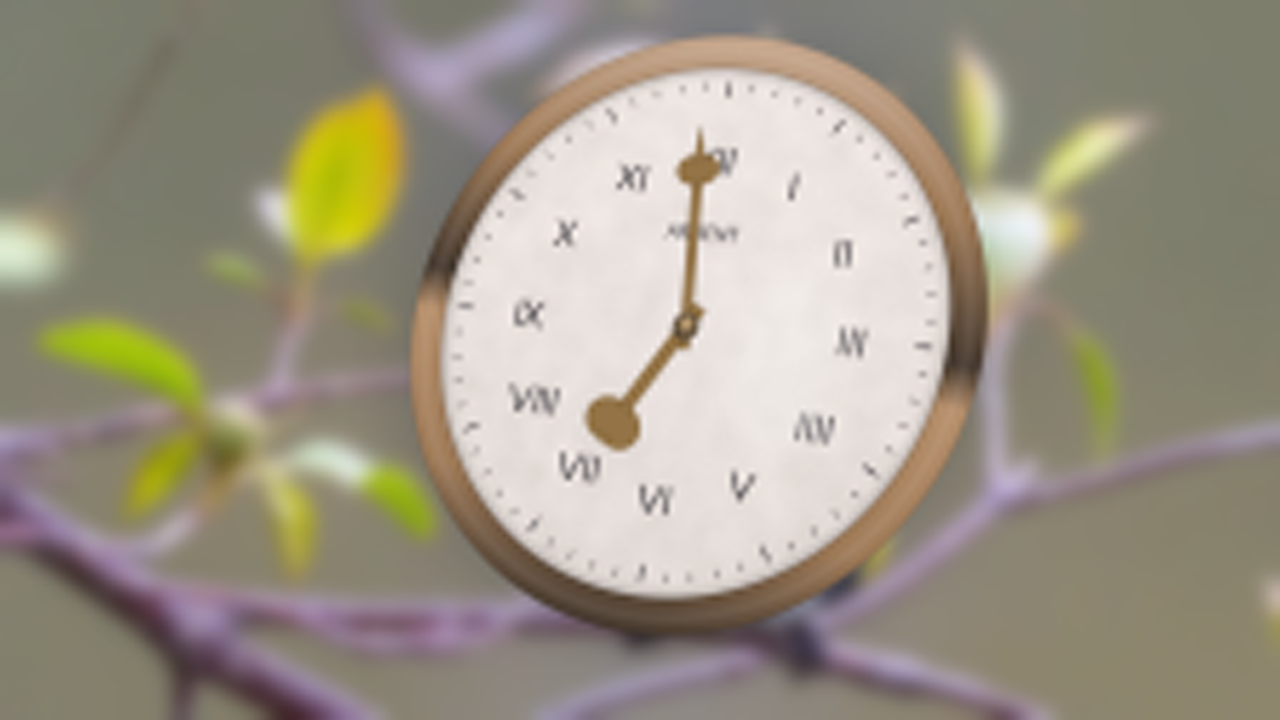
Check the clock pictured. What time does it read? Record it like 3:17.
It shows 6:59
